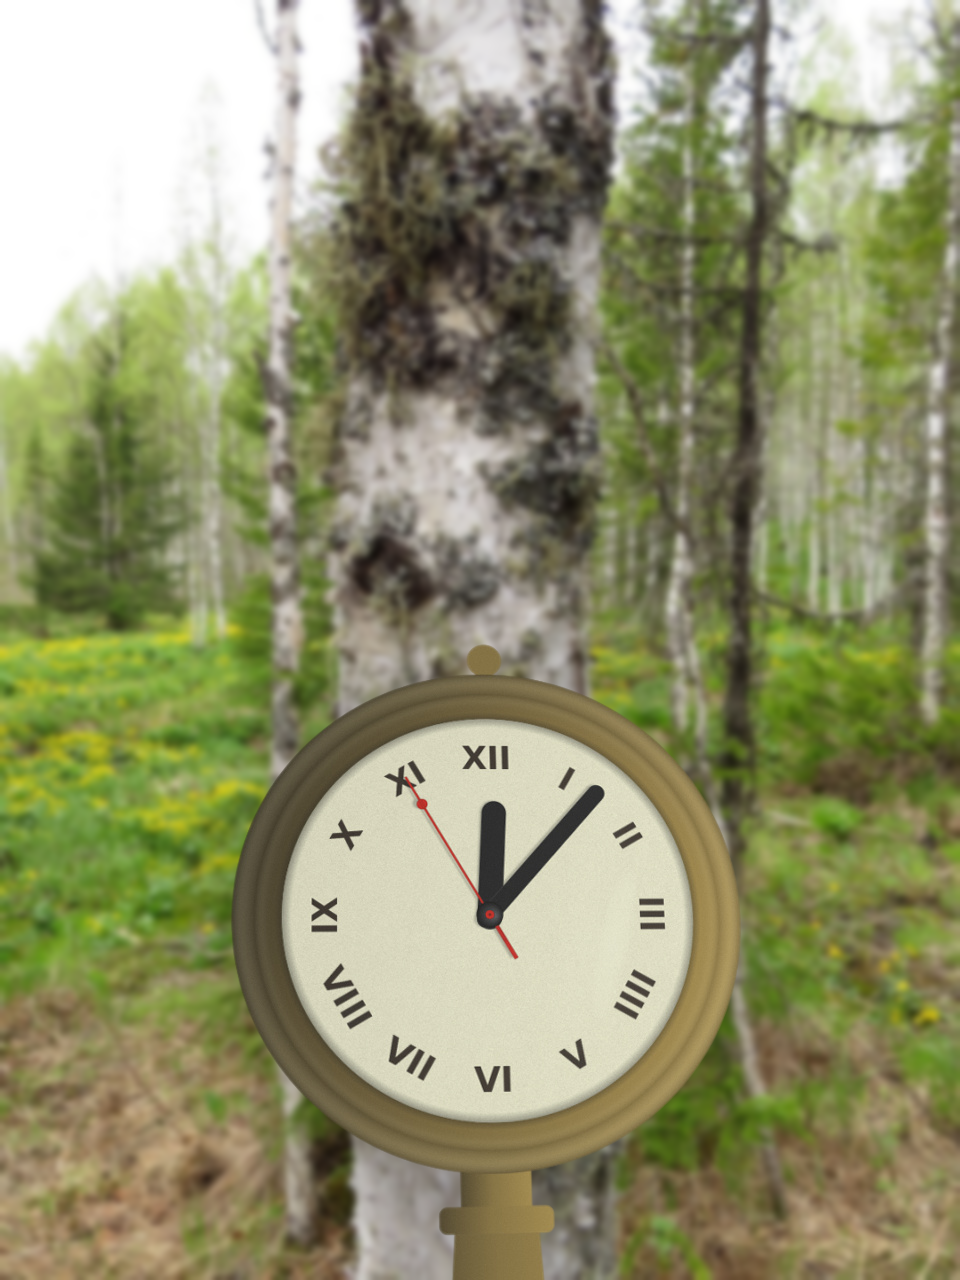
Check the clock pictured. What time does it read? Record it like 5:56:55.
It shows 12:06:55
